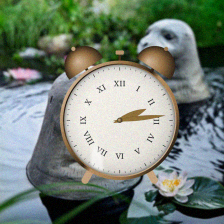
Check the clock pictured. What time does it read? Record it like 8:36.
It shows 2:14
